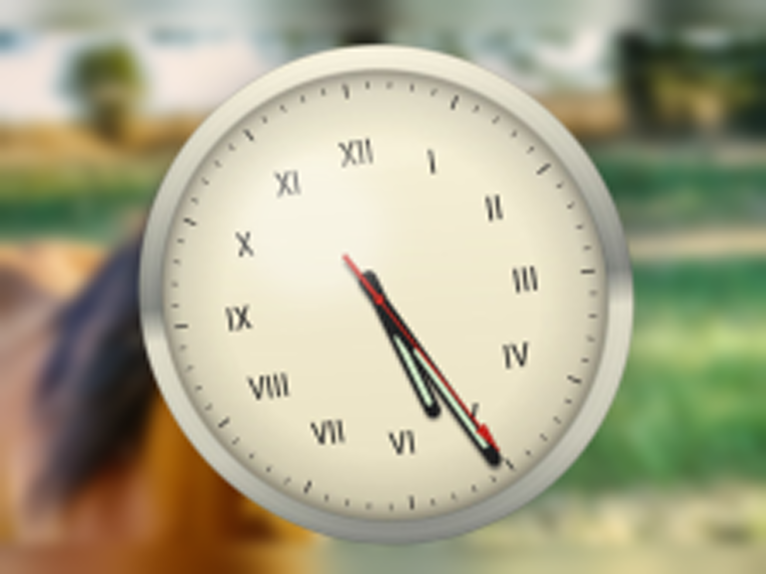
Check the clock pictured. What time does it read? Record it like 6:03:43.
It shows 5:25:25
